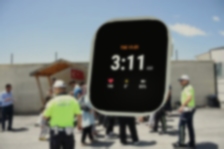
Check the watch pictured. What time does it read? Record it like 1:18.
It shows 3:11
